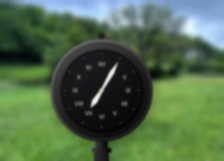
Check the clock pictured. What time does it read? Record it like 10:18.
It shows 7:05
